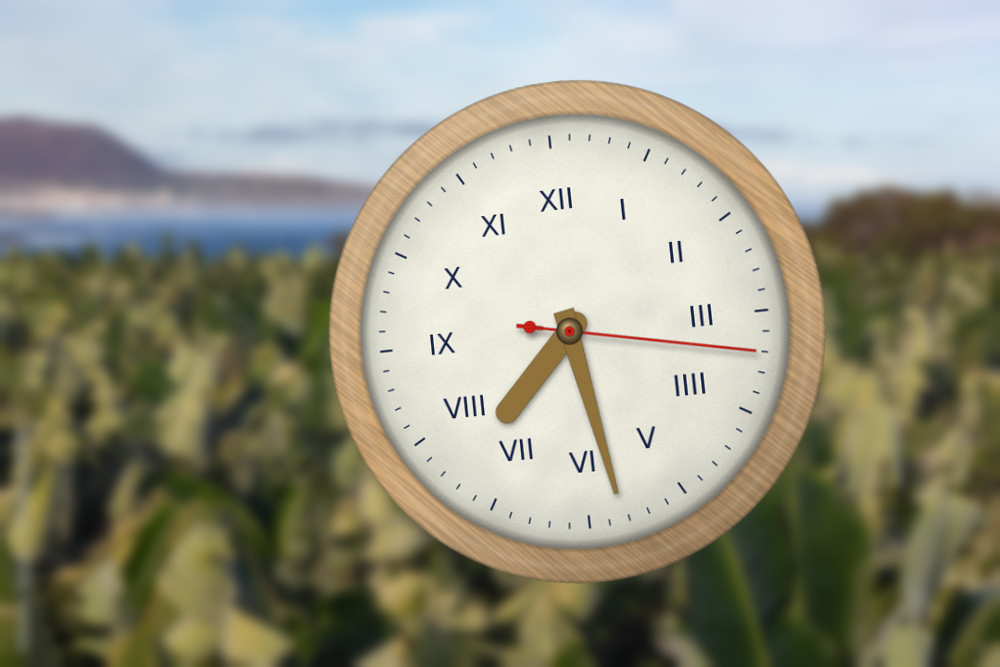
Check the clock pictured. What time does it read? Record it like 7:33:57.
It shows 7:28:17
